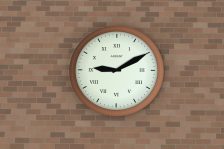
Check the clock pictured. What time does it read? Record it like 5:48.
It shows 9:10
